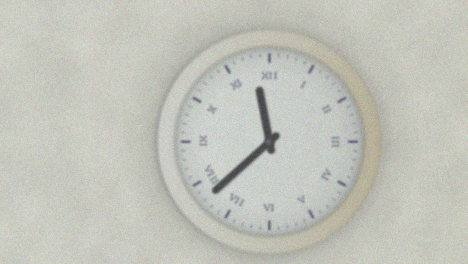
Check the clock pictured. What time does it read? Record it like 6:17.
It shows 11:38
